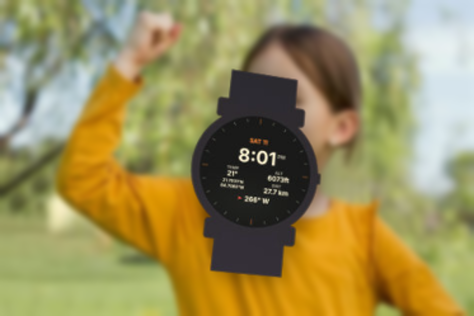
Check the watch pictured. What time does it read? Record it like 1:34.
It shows 8:01
